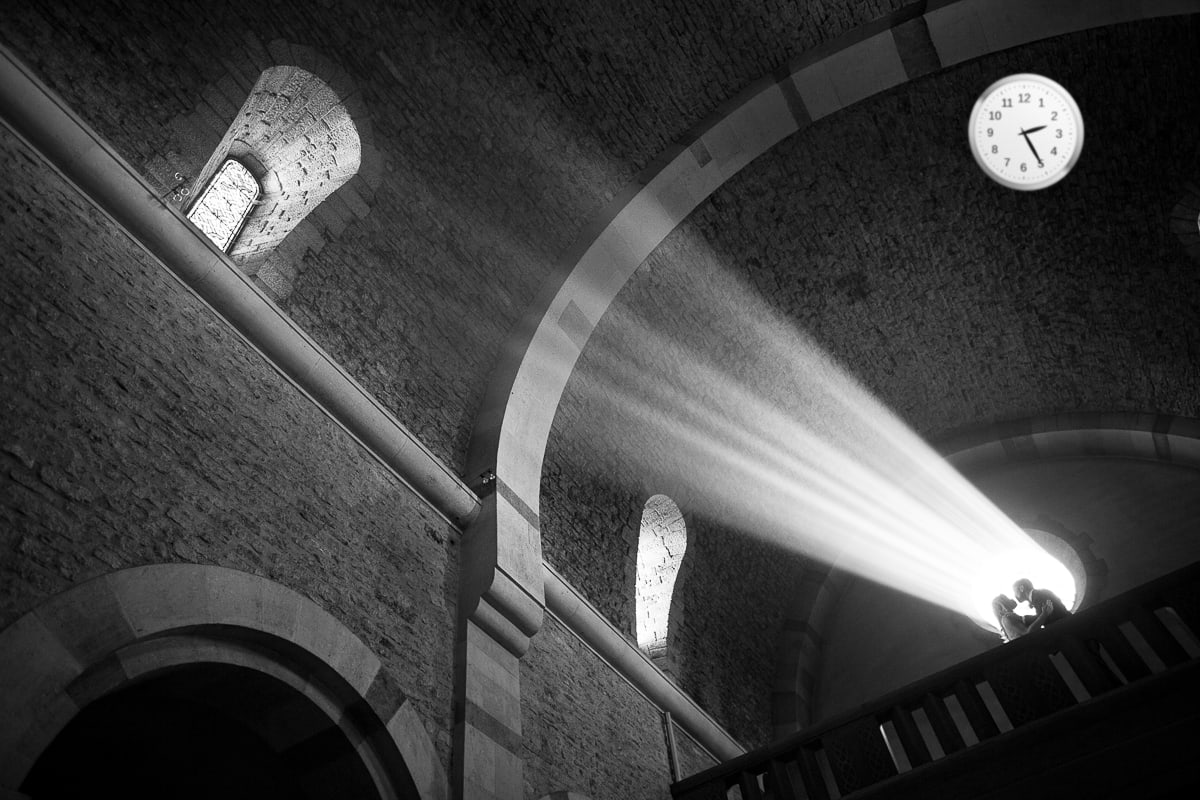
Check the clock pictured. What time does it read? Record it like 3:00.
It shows 2:25
